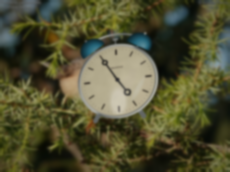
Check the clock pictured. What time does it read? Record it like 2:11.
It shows 4:55
